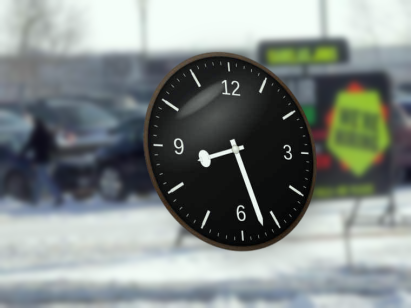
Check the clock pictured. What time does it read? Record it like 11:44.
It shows 8:27
